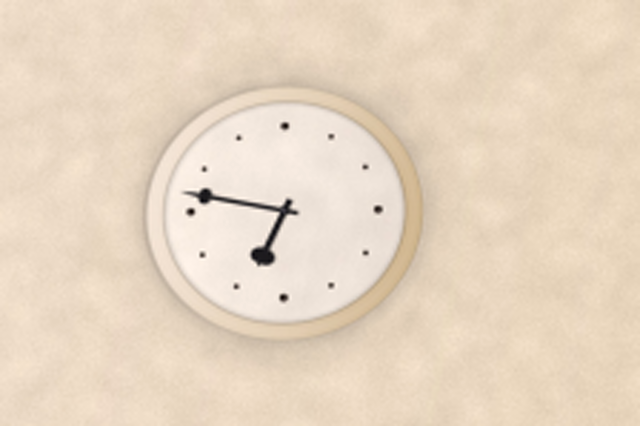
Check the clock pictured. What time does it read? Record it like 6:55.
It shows 6:47
